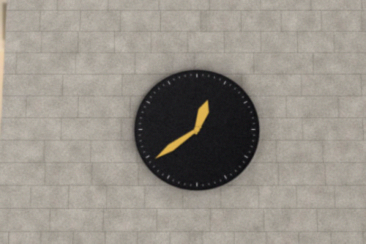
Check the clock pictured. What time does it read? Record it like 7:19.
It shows 12:39
